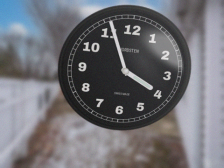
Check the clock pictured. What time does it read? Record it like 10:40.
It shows 3:56
